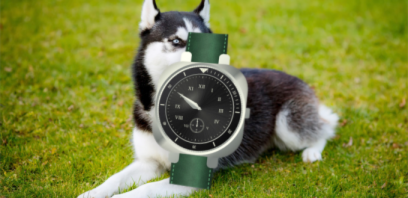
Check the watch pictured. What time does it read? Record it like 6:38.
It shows 9:50
